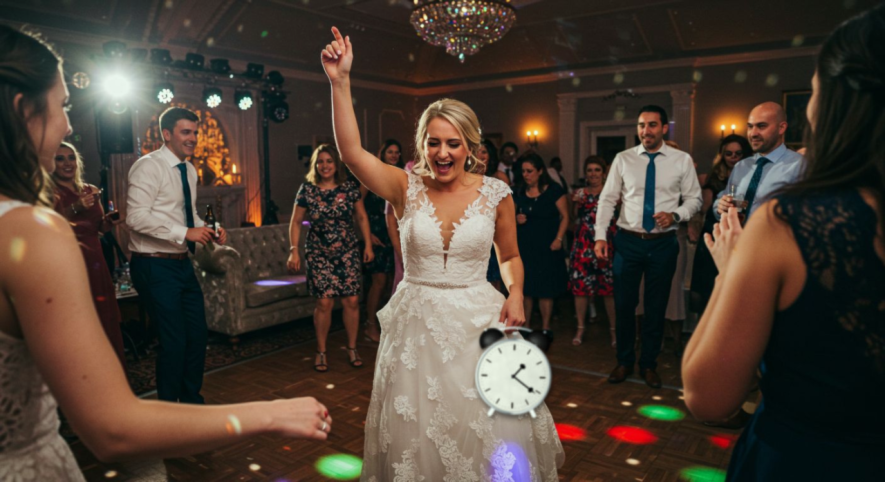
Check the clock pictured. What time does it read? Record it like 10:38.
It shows 1:21
